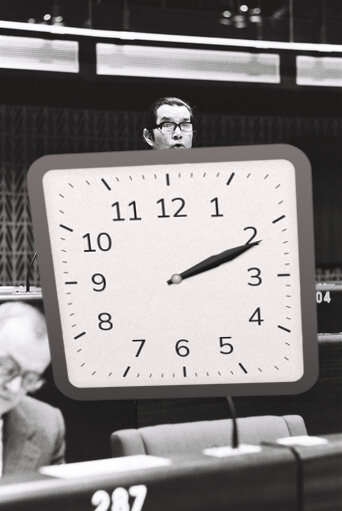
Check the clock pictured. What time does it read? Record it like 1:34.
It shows 2:11
